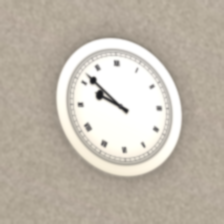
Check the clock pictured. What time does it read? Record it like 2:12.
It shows 9:52
